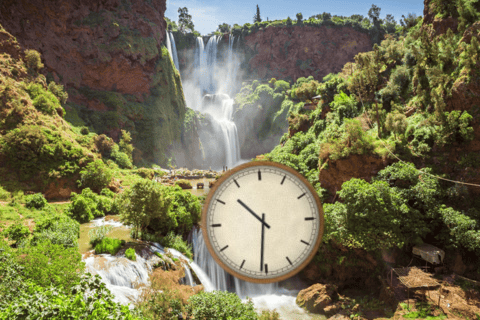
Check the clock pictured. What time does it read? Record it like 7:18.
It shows 10:31
